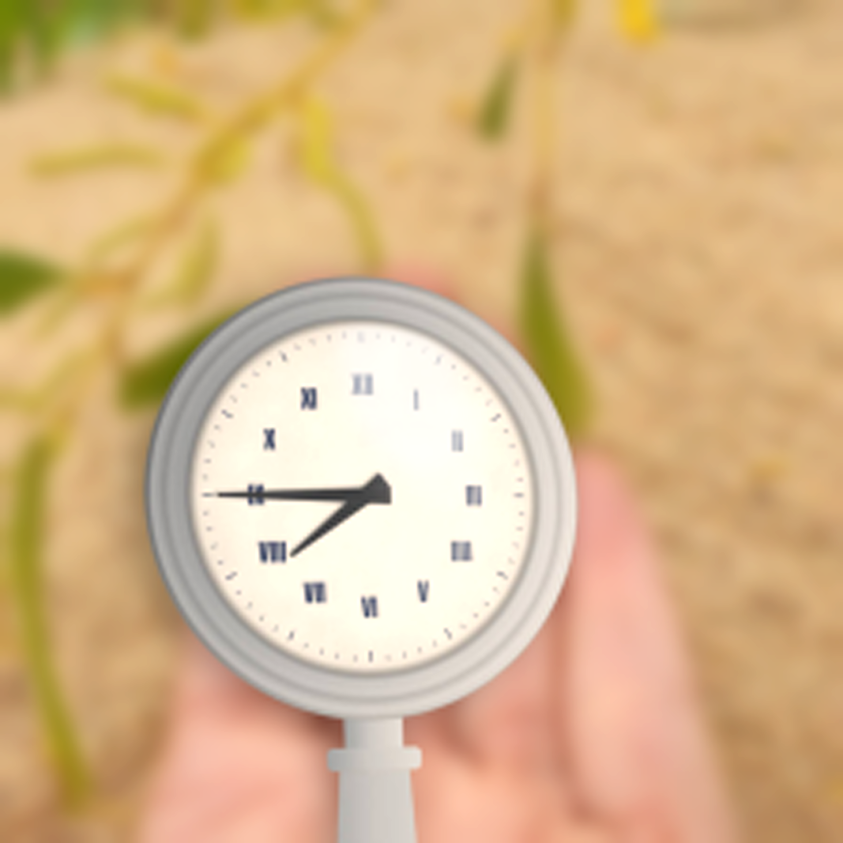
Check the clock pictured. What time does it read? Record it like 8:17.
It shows 7:45
